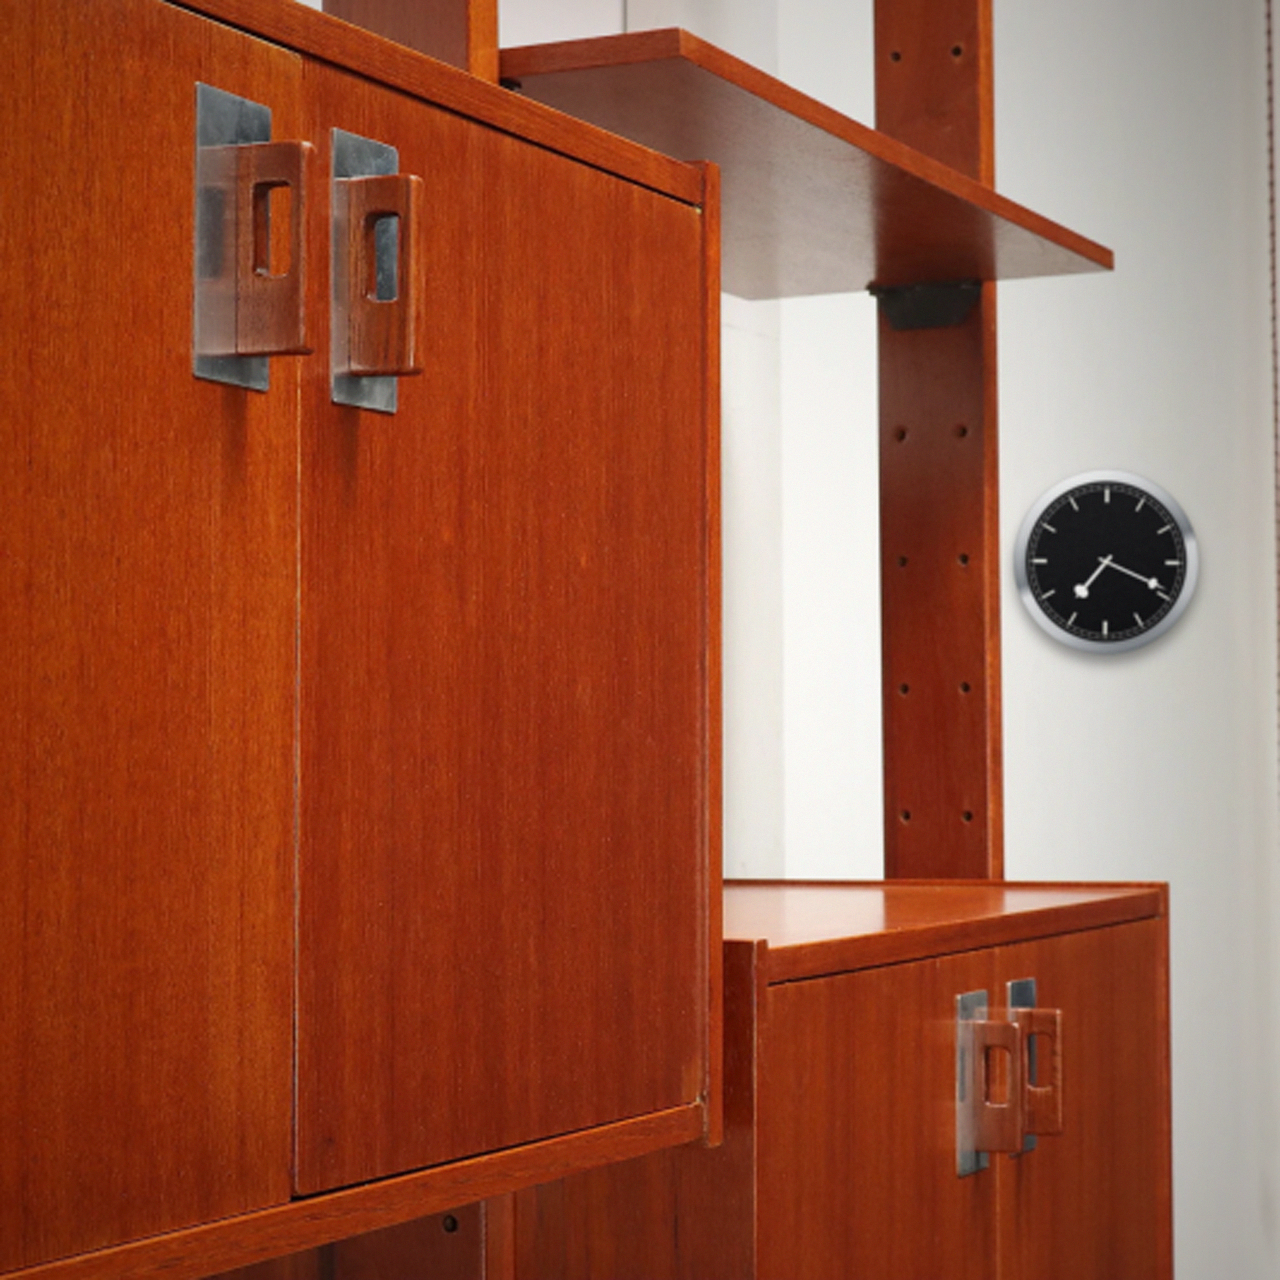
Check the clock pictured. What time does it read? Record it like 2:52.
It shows 7:19
